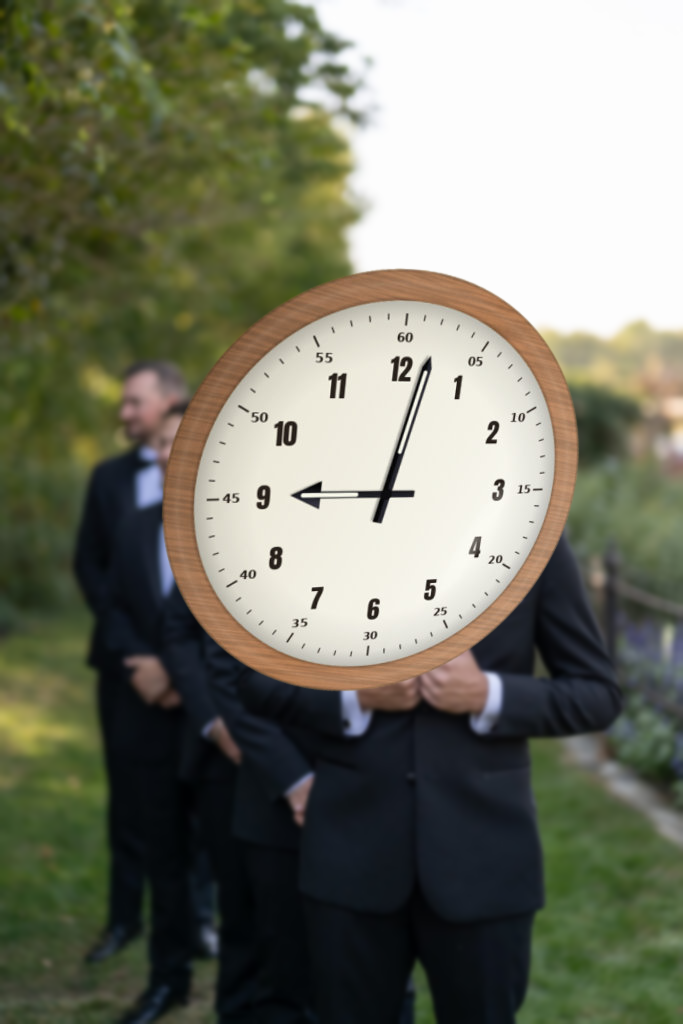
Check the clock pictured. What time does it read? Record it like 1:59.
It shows 9:02
